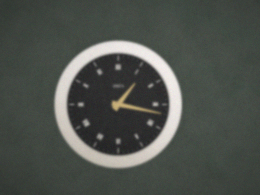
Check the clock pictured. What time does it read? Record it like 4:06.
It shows 1:17
